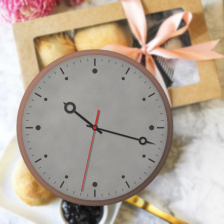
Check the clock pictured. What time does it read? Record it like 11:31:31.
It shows 10:17:32
